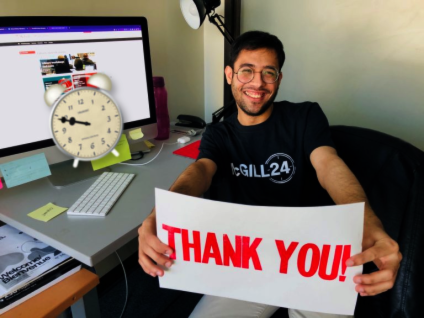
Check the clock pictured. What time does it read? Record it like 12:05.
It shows 9:49
